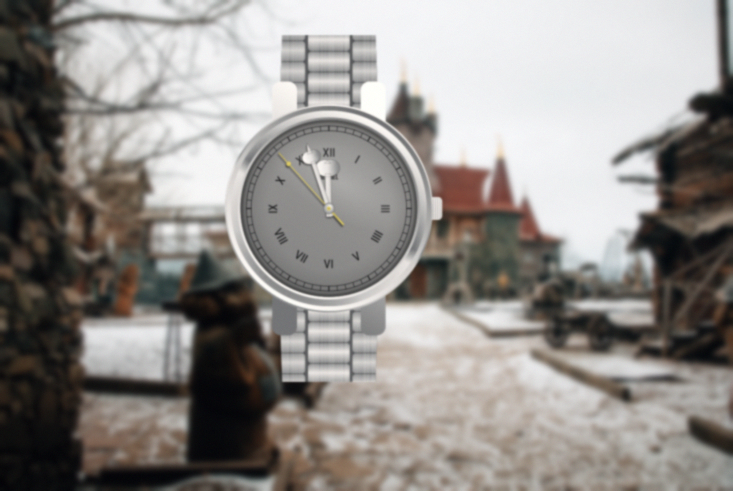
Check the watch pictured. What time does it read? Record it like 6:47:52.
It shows 11:56:53
